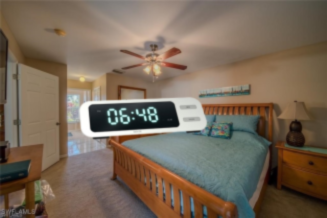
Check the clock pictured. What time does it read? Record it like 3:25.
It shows 6:48
